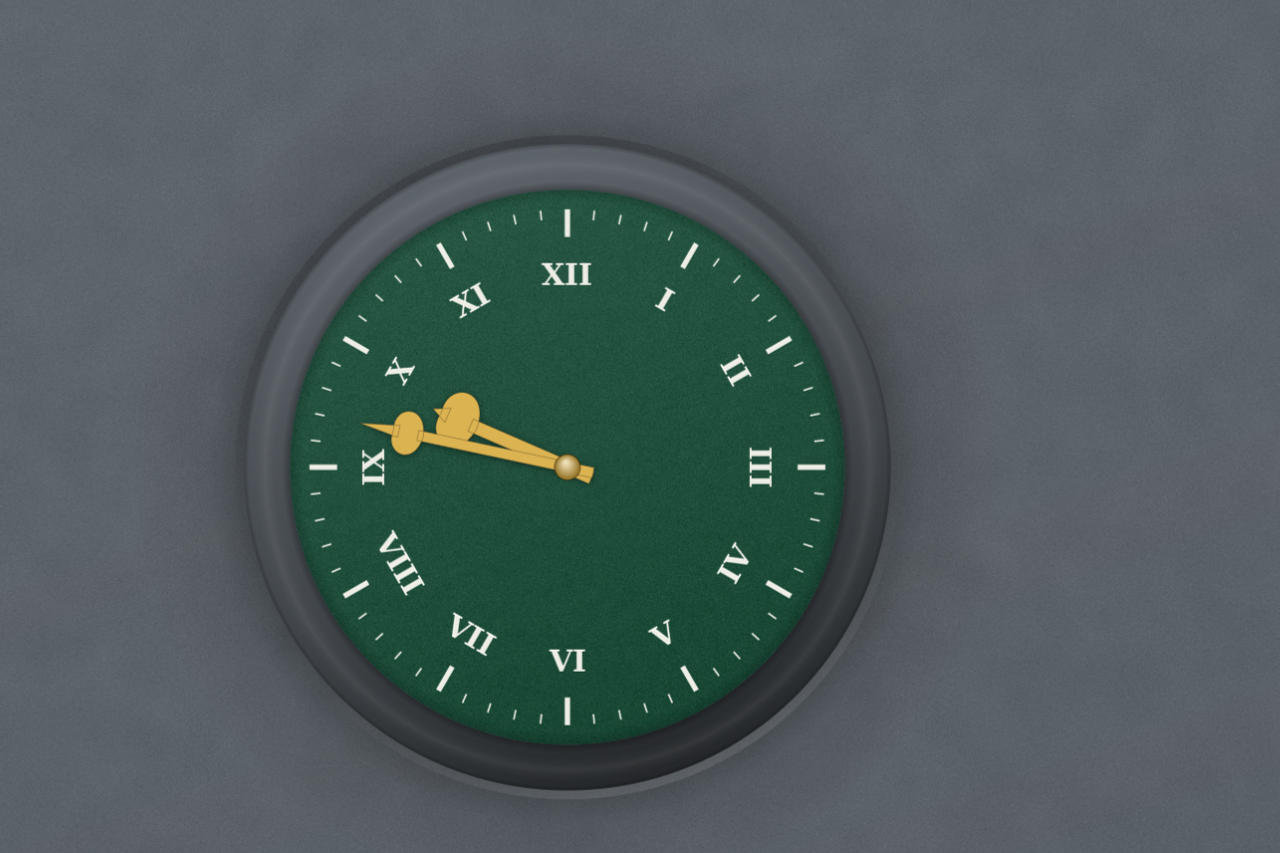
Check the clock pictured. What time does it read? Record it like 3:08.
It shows 9:47
